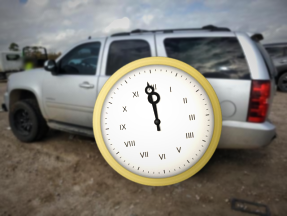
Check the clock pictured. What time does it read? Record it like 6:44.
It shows 11:59
